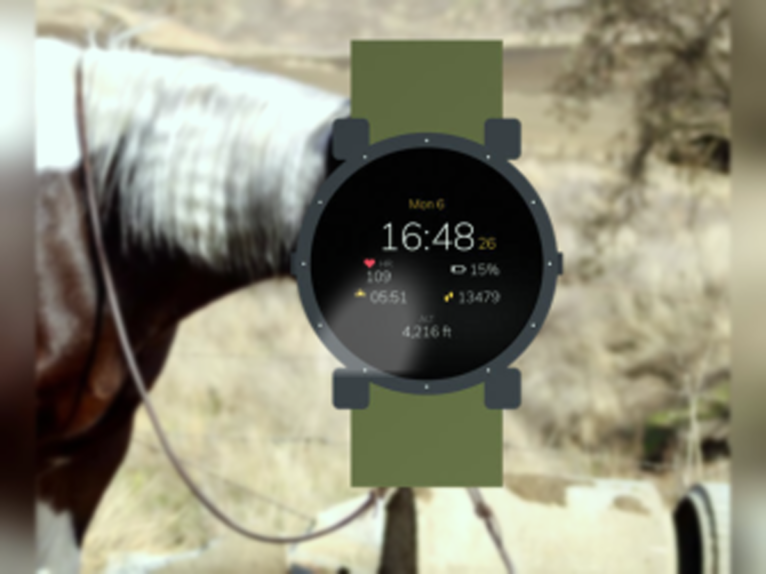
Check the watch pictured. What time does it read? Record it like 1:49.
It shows 16:48
